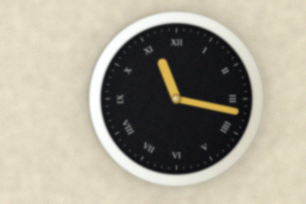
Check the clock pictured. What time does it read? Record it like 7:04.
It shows 11:17
